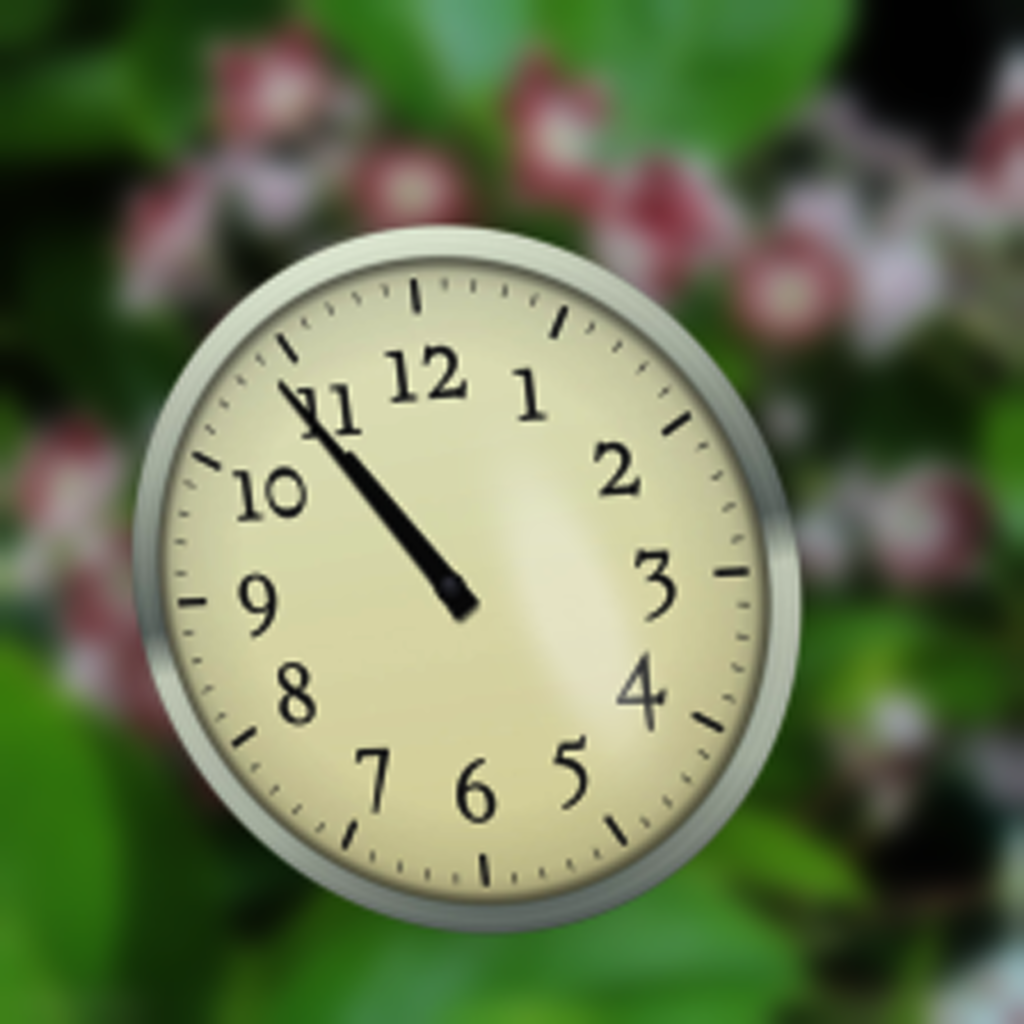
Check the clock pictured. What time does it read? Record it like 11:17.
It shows 10:54
